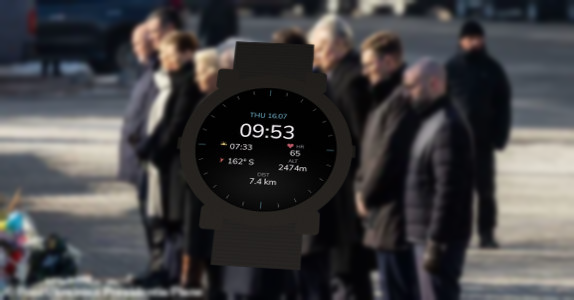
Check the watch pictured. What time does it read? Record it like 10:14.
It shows 9:53
